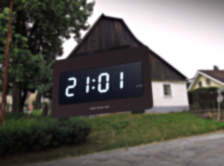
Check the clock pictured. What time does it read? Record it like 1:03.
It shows 21:01
